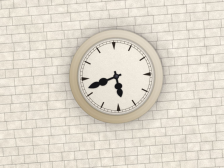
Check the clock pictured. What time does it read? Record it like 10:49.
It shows 5:42
